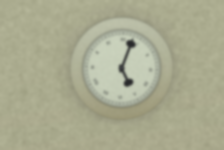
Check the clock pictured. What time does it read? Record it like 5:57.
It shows 5:03
